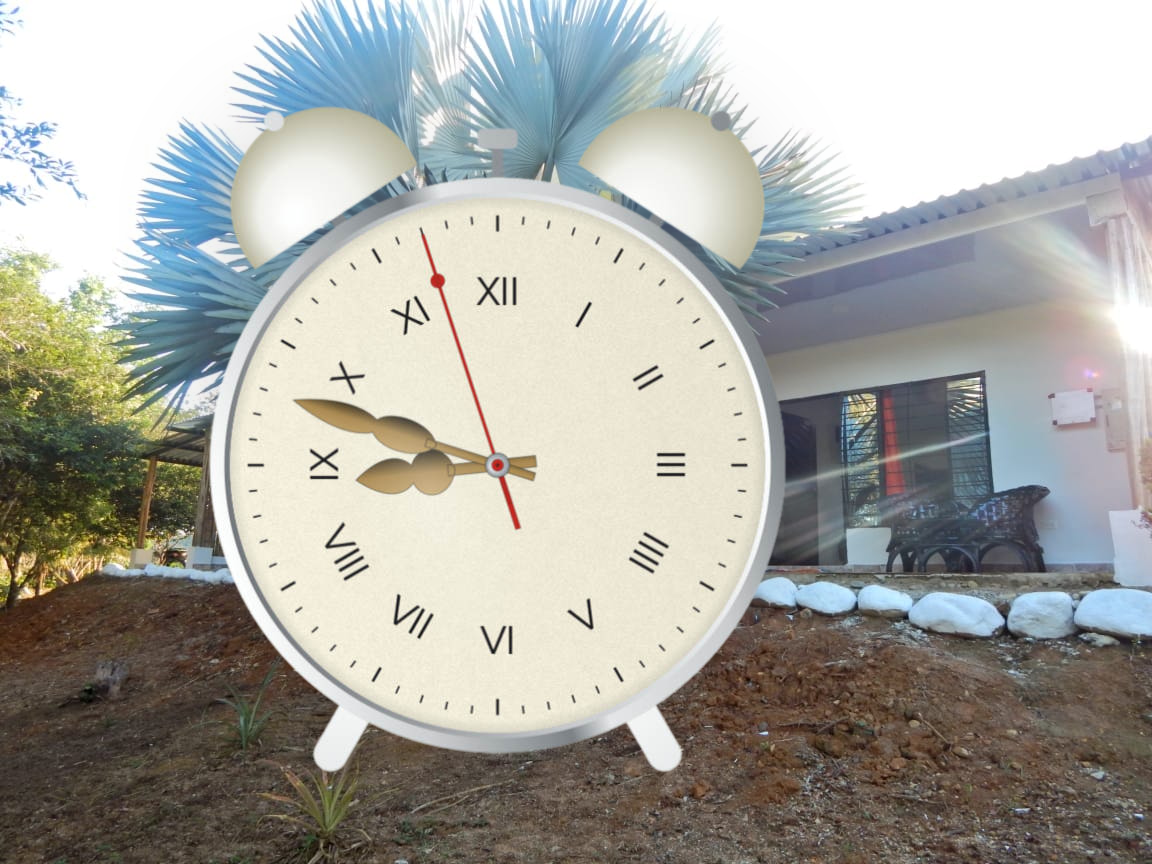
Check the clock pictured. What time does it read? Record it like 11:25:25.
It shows 8:47:57
